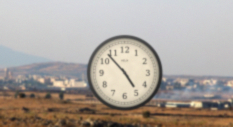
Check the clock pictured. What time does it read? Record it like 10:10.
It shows 4:53
